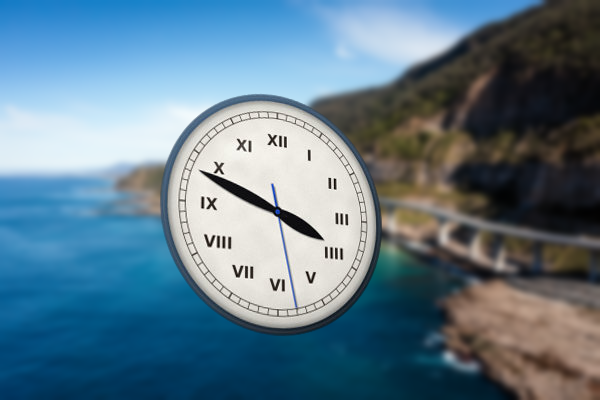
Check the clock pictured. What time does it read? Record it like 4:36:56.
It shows 3:48:28
